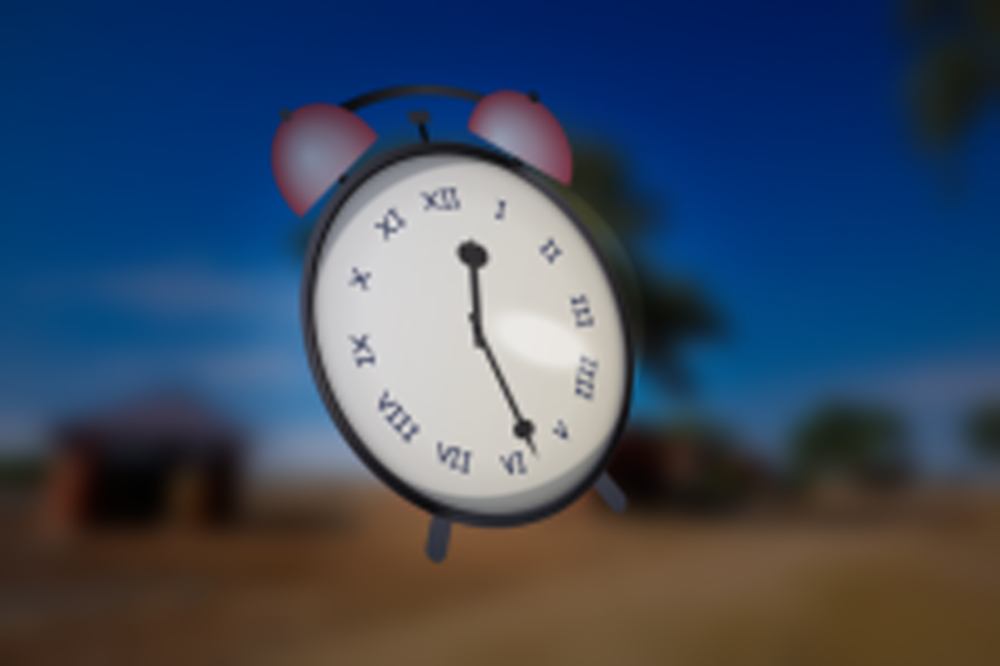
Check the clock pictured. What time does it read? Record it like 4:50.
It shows 12:28
